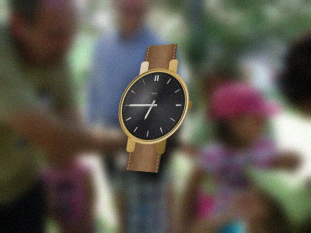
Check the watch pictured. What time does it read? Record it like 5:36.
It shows 6:45
